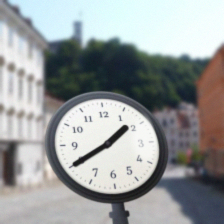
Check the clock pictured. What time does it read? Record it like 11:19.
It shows 1:40
